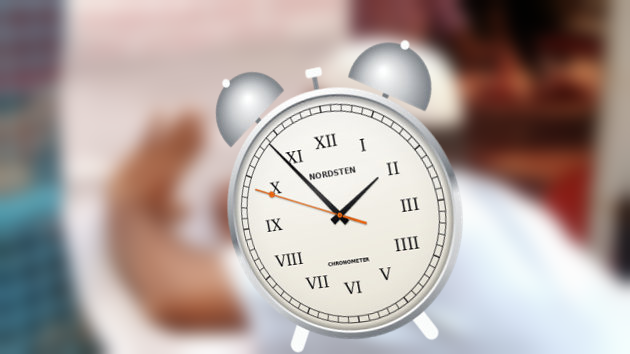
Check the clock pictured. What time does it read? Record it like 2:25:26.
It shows 1:53:49
